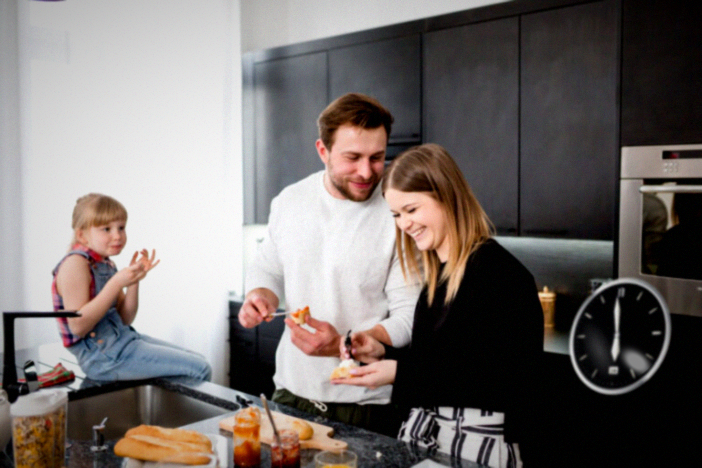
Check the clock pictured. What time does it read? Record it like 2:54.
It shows 5:59
